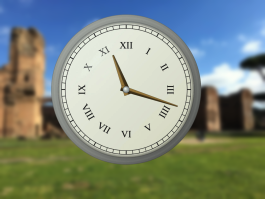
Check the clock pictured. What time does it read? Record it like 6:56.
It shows 11:18
